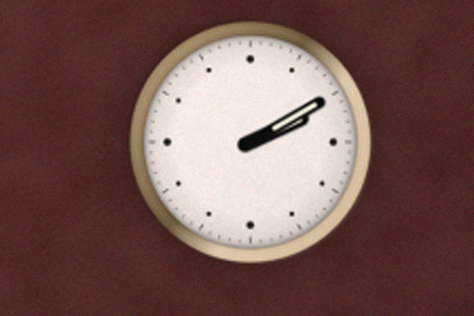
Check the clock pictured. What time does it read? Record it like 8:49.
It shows 2:10
